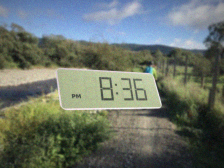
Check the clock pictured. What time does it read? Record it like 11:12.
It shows 8:36
